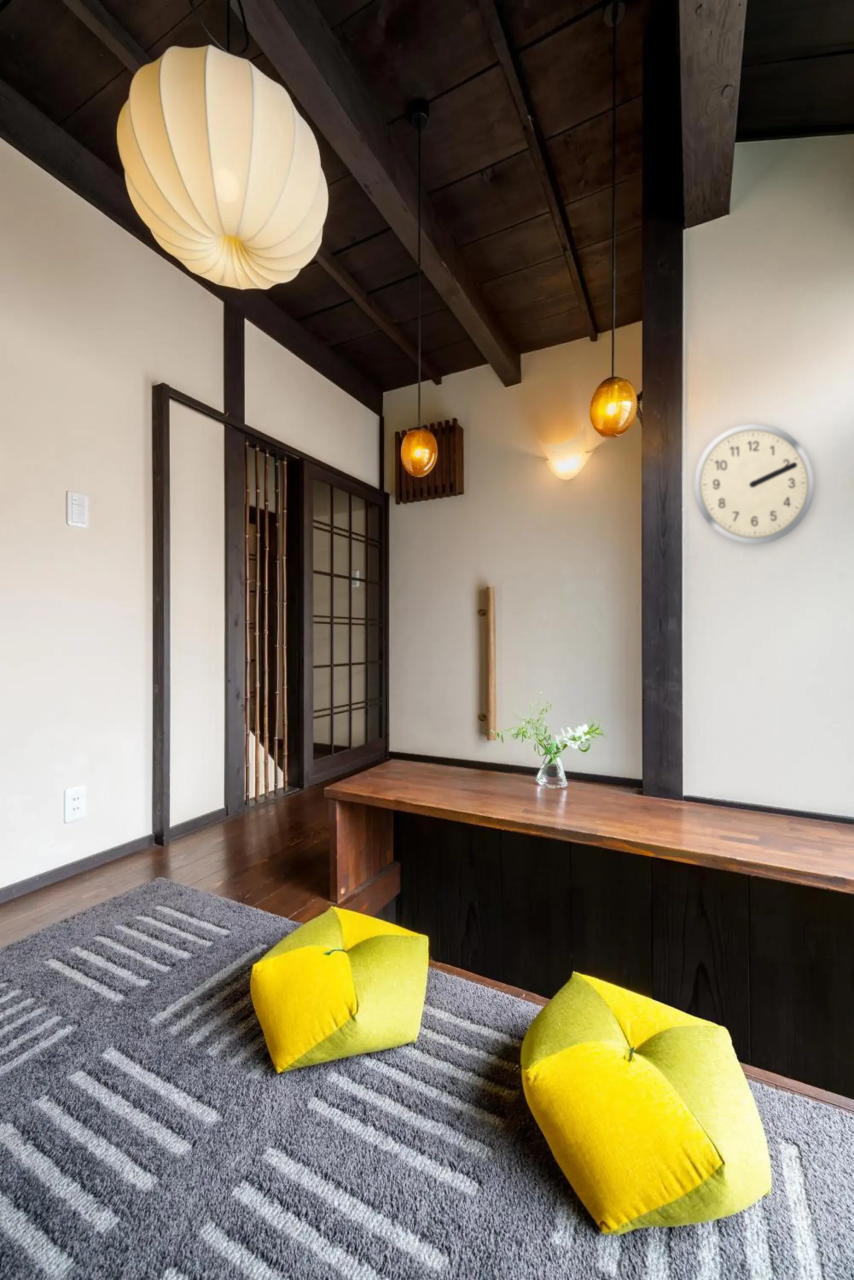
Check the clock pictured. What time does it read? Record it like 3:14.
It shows 2:11
